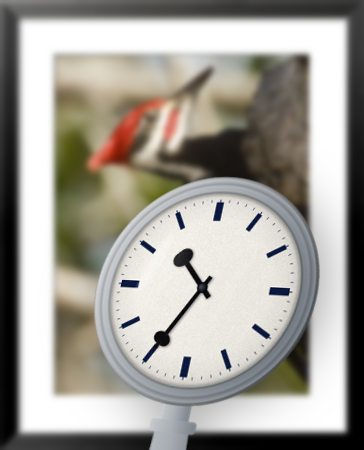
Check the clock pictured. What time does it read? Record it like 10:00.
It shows 10:35
